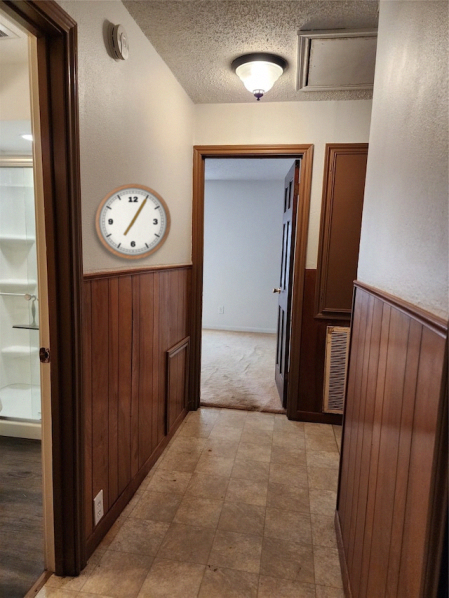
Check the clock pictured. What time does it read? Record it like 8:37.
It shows 7:05
